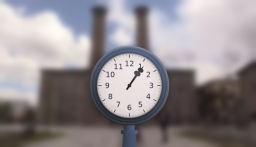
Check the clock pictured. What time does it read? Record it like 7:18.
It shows 1:06
